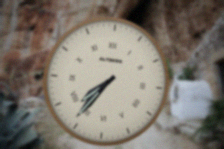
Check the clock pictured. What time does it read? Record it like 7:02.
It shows 7:36
